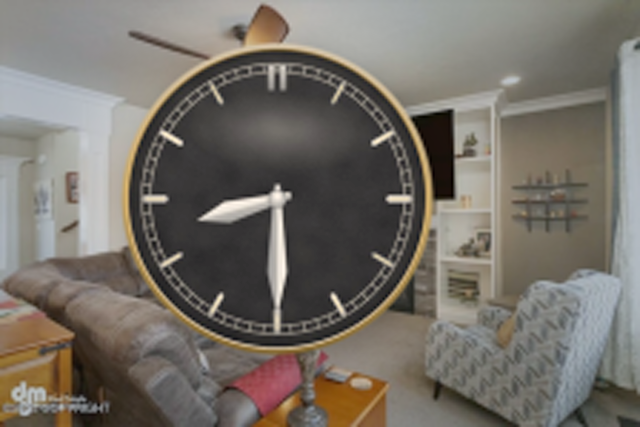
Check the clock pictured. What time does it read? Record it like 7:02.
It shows 8:30
